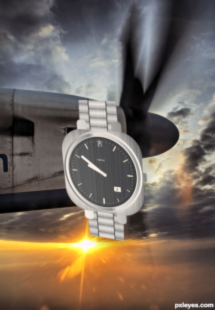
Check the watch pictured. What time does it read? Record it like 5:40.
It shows 9:51
